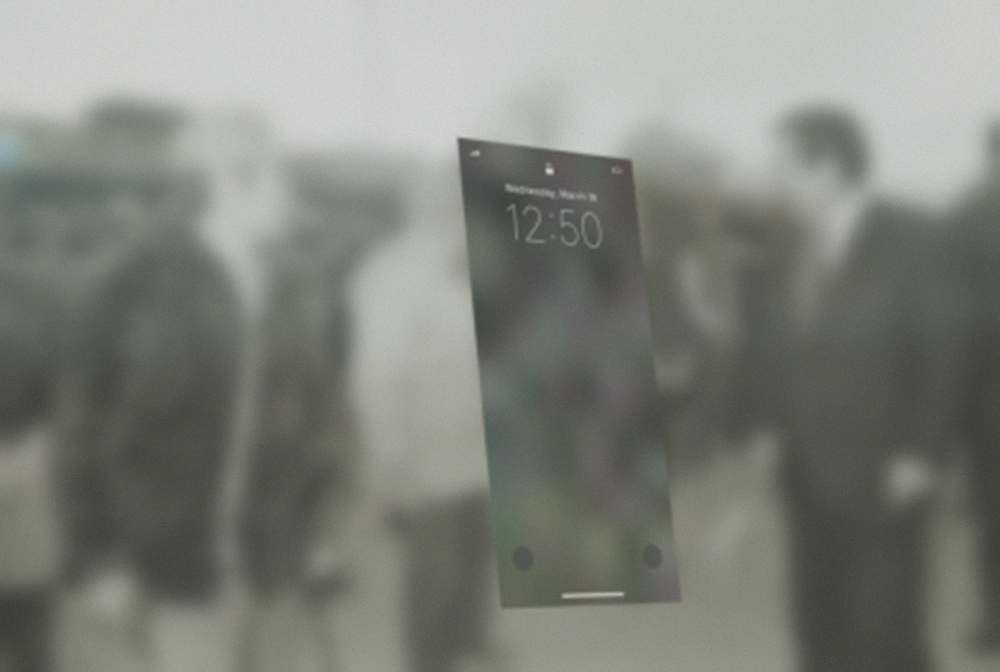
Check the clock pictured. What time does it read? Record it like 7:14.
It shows 12:50
